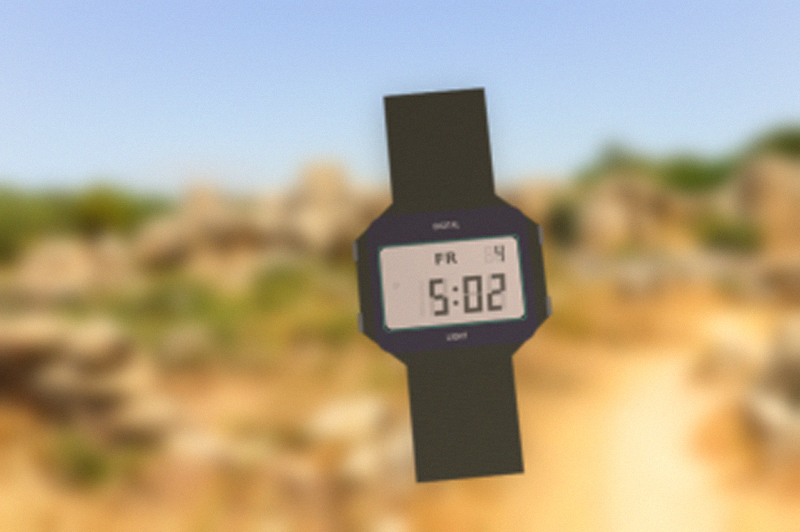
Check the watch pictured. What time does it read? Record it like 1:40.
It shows 5:02
